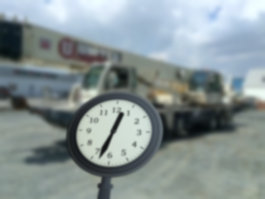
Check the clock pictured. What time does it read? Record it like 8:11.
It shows 12:33
